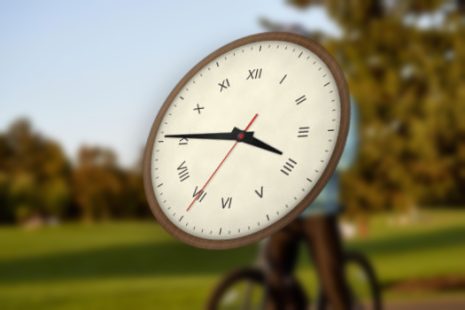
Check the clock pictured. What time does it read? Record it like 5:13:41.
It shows 3:45:35
